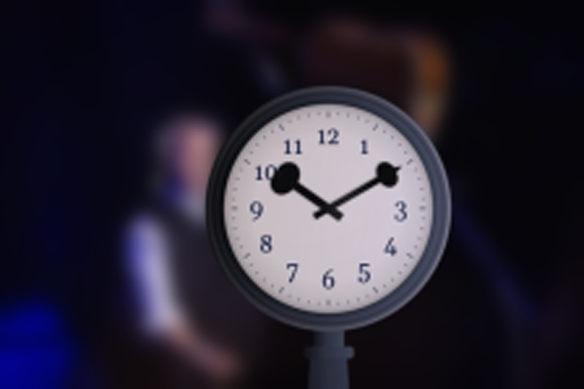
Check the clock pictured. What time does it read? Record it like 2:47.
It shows 10:10
